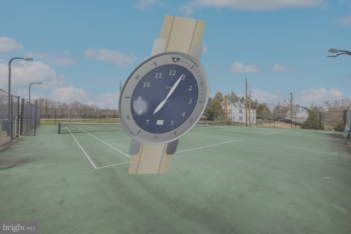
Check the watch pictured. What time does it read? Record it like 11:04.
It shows 7:04
